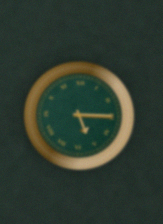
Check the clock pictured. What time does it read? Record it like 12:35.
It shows 5:15
